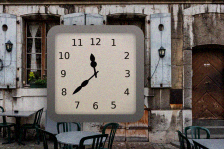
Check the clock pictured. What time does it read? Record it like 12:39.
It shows 11:38
